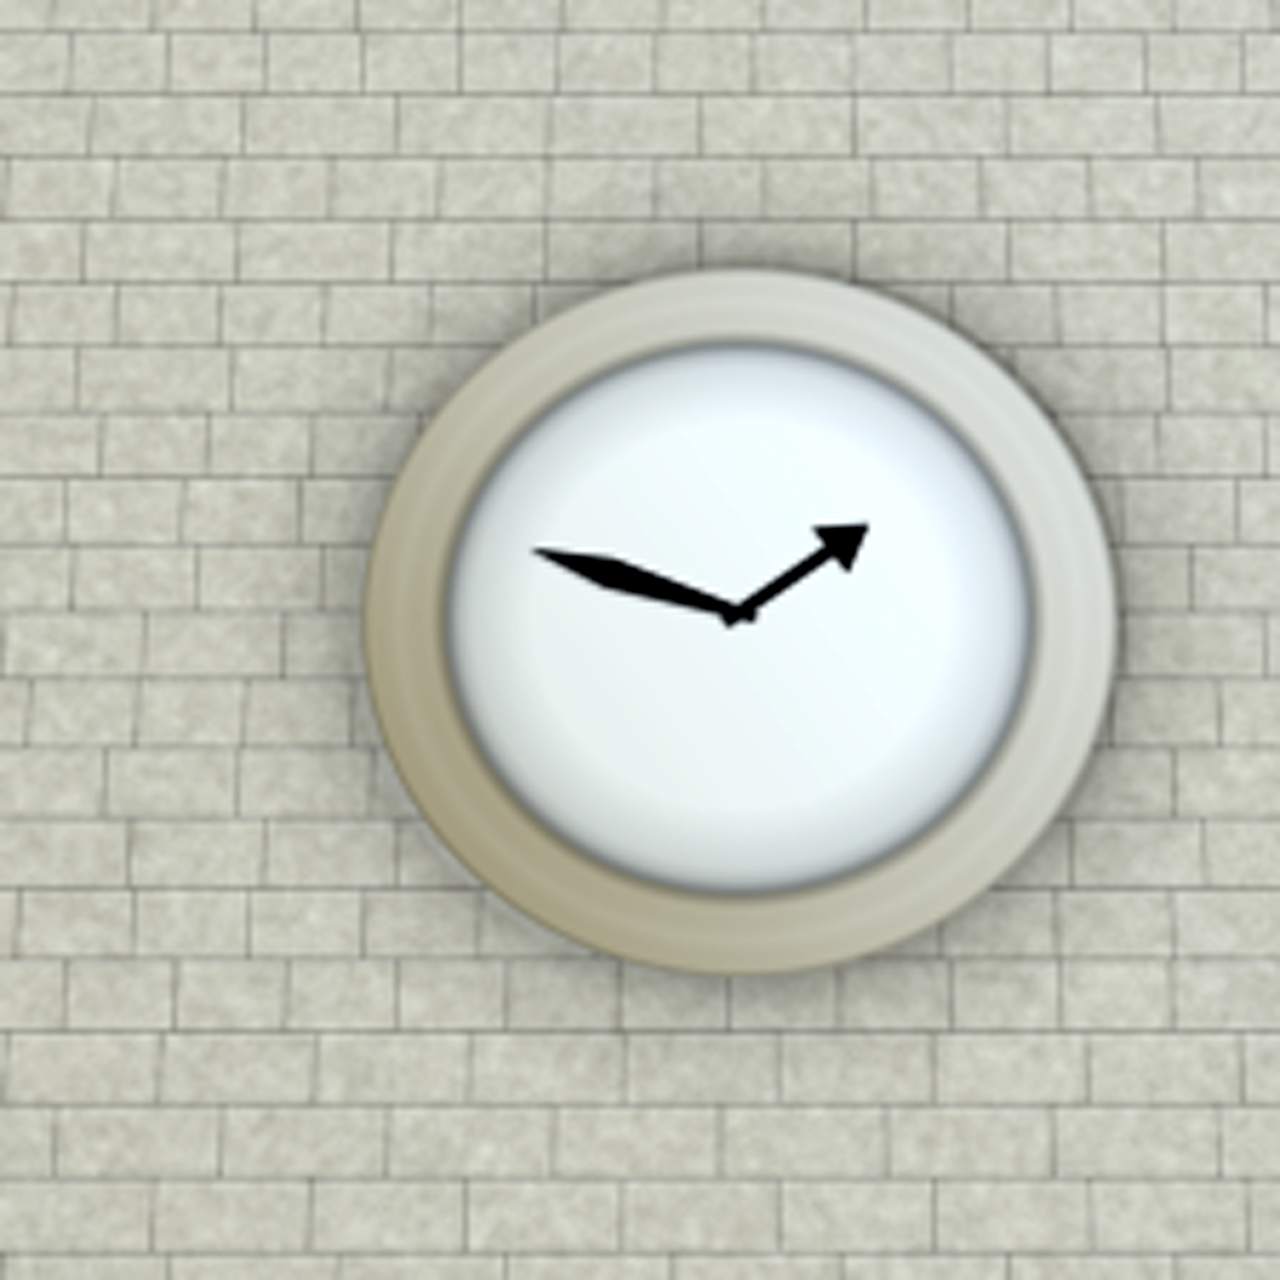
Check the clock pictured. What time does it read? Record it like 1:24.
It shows 1:48
